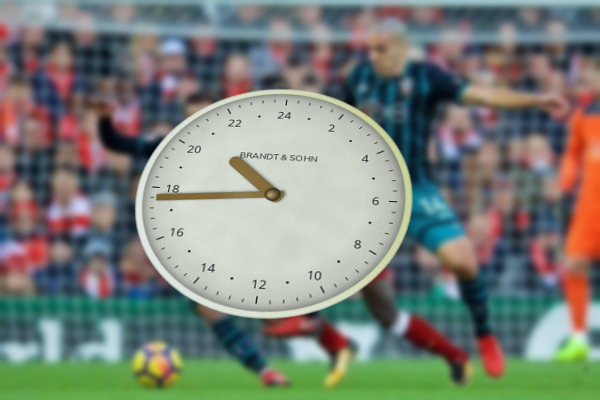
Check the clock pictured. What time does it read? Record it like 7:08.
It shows 20:44
